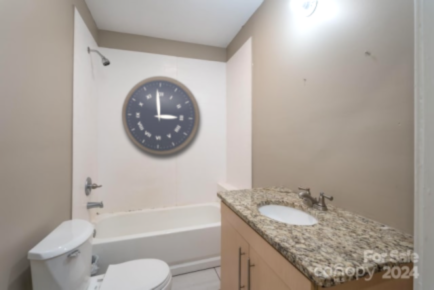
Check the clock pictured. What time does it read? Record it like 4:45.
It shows 2:59
